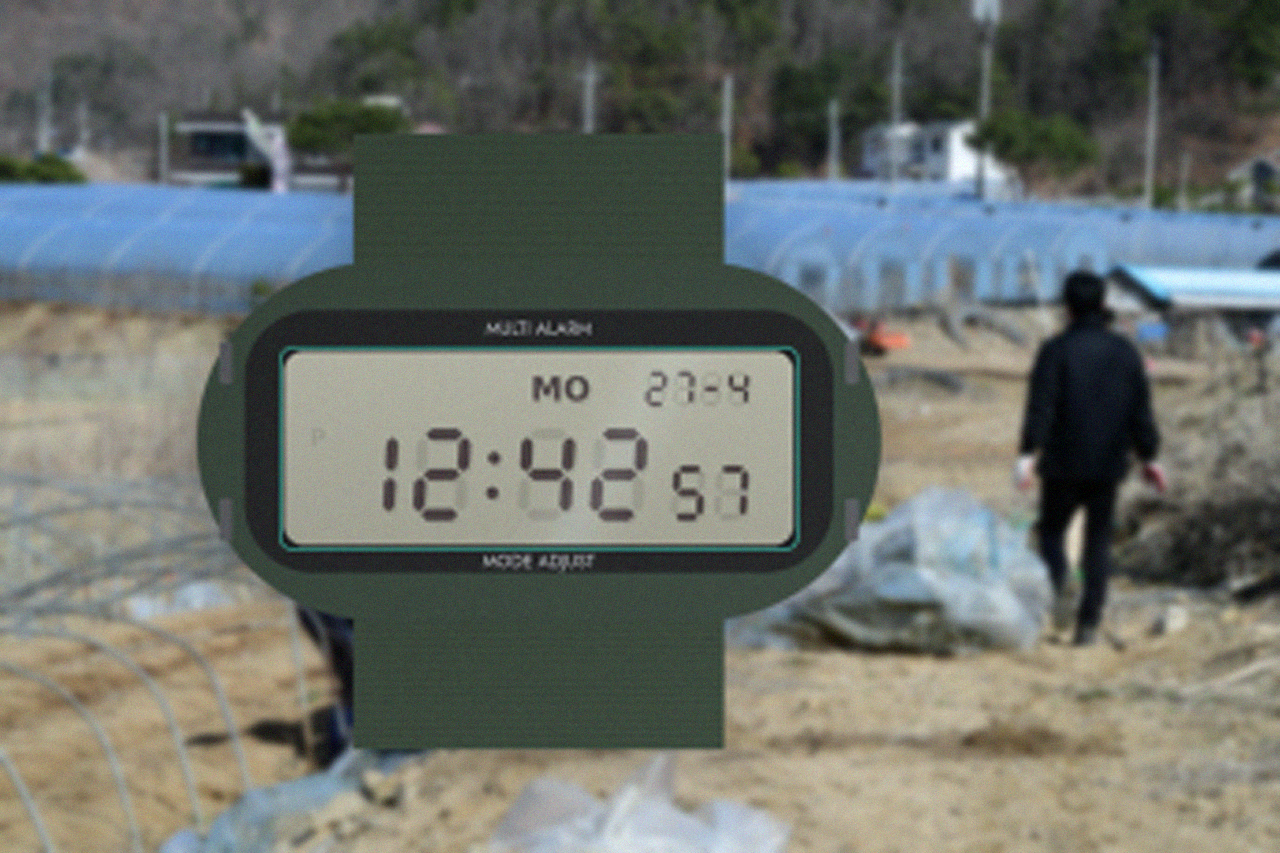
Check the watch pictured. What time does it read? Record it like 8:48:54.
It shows 12:42:57
